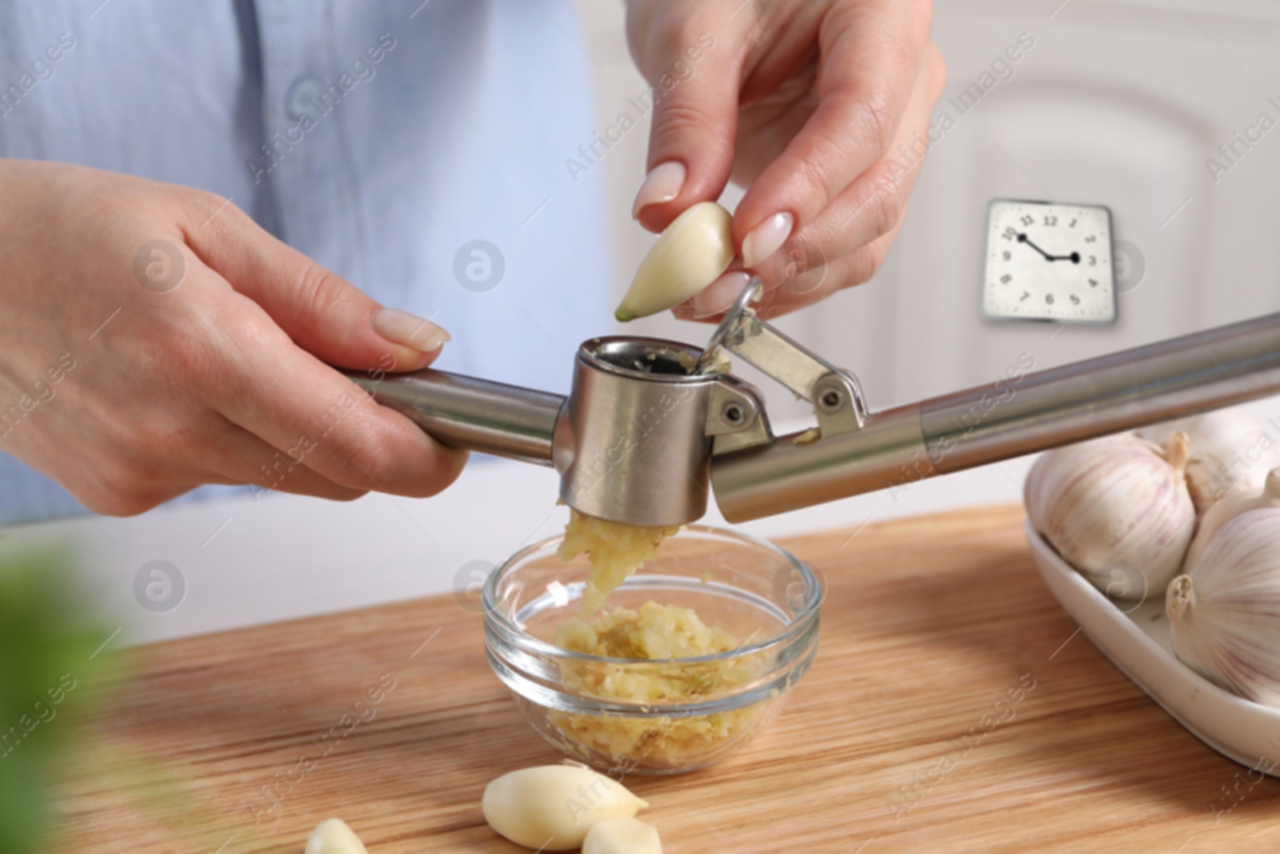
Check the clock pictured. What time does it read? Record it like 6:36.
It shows 2:51
